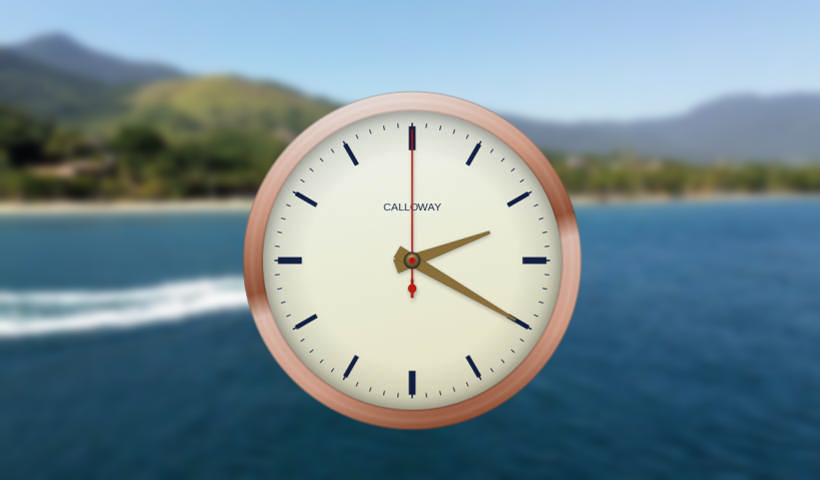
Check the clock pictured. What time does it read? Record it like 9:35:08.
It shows 2:20:00
